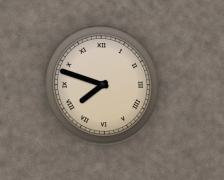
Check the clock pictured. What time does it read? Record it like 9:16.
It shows 7:48
